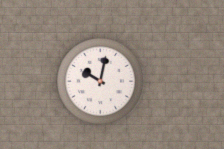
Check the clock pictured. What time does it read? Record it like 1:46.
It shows 10:02
